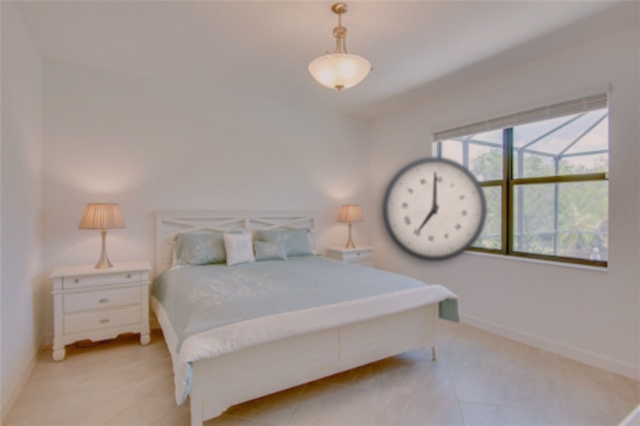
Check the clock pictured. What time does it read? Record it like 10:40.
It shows 6:59
